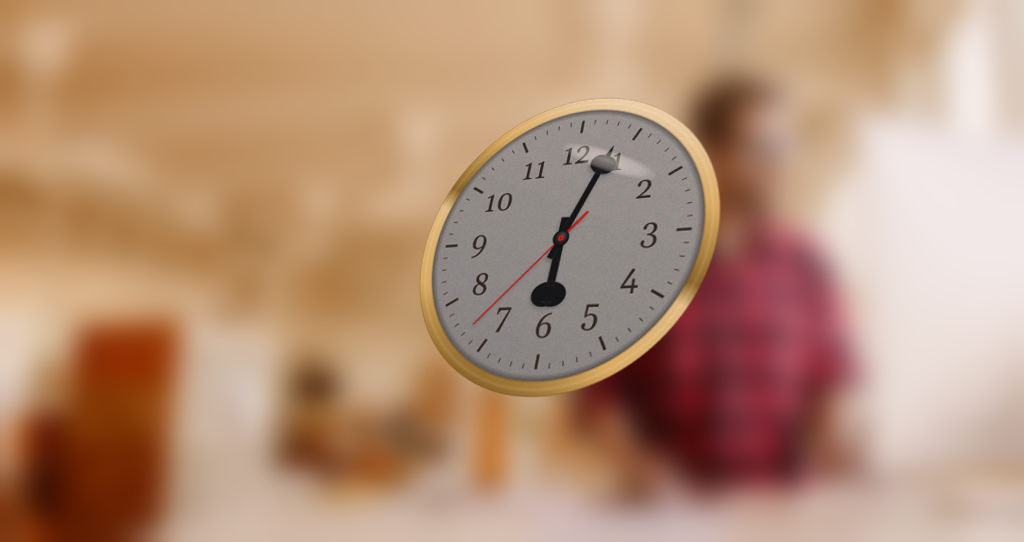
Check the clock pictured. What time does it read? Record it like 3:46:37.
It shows 6:03:37
